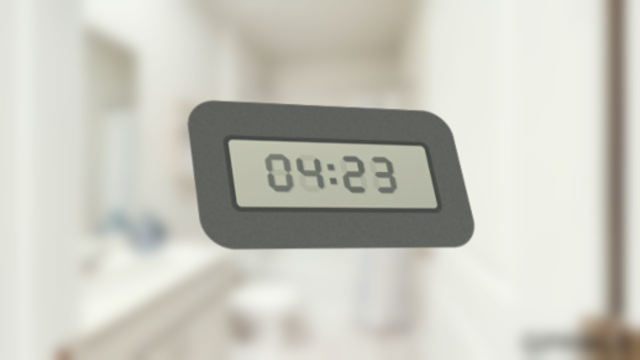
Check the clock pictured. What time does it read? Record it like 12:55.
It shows 4:23
